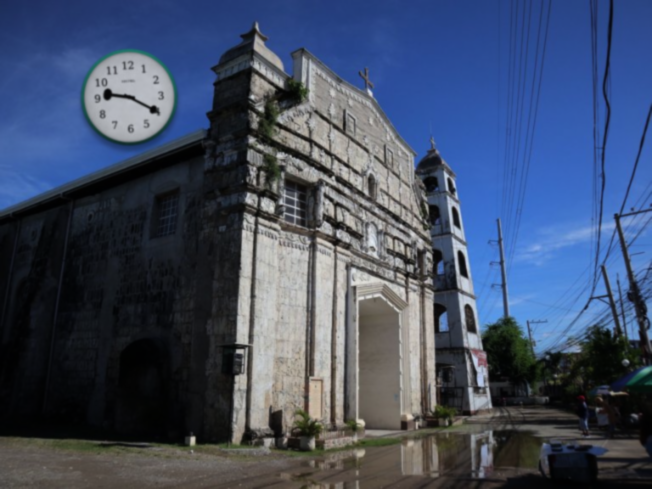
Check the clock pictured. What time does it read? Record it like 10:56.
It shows 9:20
